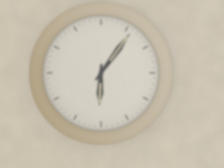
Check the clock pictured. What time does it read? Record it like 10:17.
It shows 6:06
